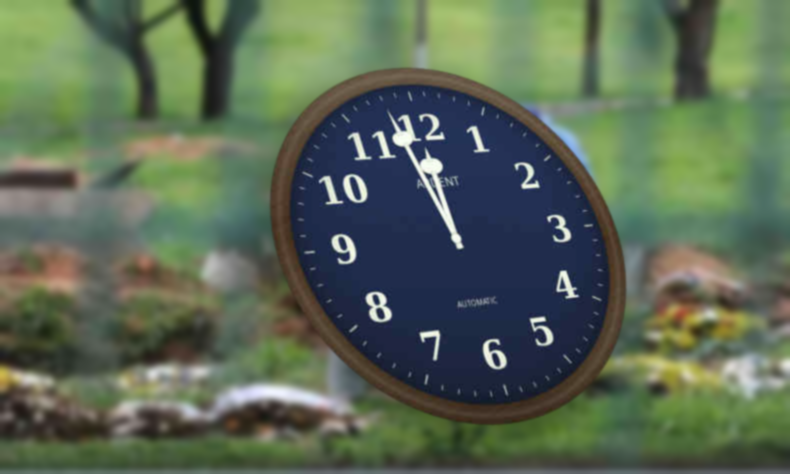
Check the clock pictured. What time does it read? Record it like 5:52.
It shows 11:58
